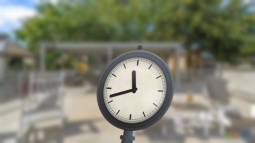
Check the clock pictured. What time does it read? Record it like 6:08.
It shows 11:42
